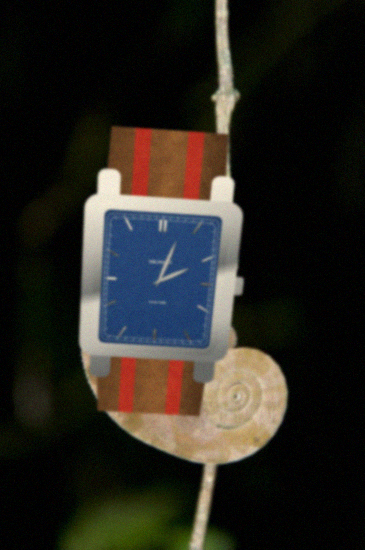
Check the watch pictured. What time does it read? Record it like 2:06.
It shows 2:03
